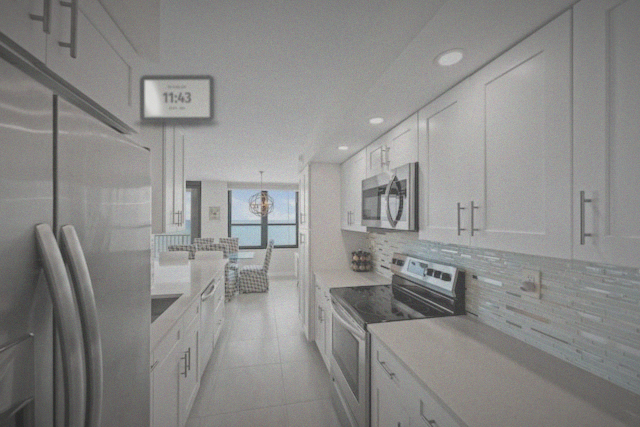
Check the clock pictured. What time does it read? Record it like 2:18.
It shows 11:43
